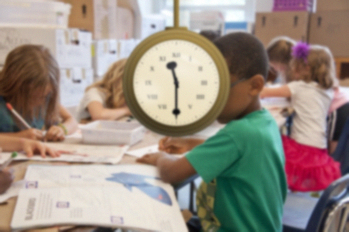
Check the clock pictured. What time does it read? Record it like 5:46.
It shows 11:30
